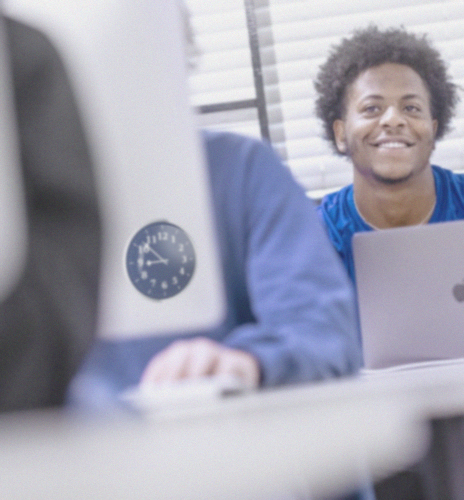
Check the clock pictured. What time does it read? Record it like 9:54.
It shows 8:52
